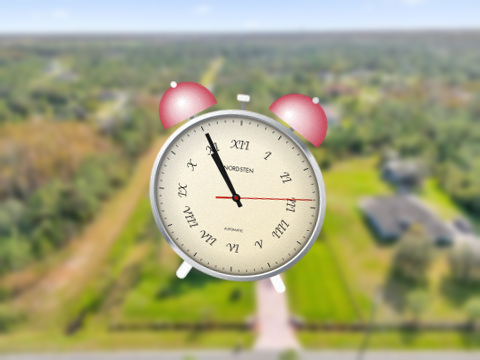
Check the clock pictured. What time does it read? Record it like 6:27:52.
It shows 10:55:14
